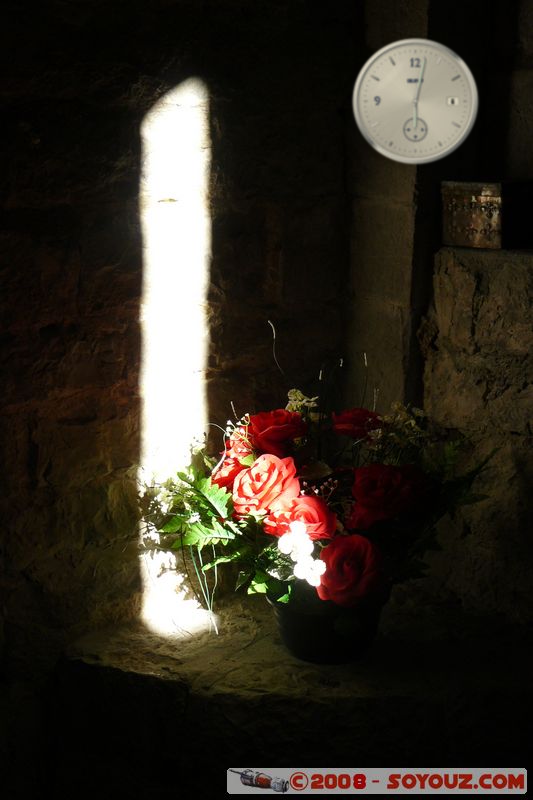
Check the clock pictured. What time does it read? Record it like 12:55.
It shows 6:02
